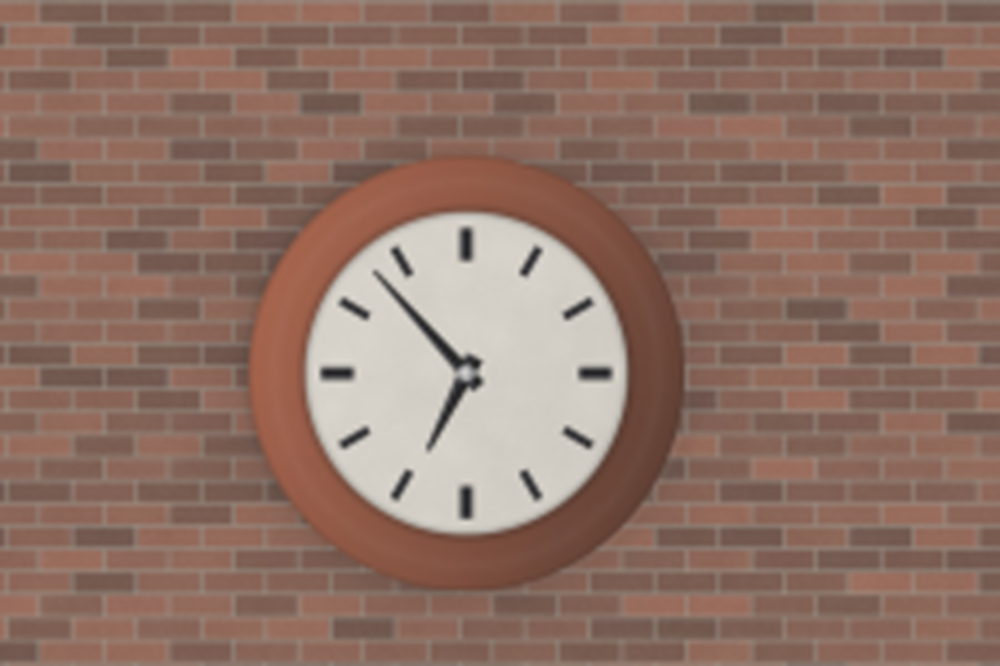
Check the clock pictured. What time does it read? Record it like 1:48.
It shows 6:53
